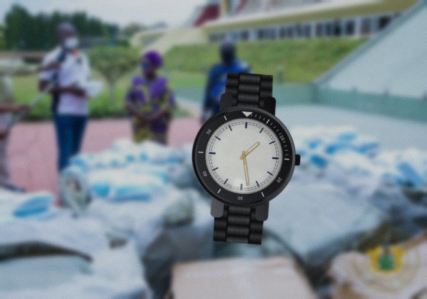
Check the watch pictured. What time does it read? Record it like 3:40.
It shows 1:28
